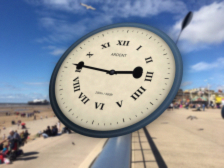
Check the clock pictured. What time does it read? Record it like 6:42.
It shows 2:46
